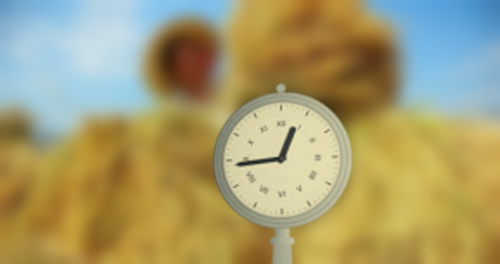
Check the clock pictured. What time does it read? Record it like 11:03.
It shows 12:44
